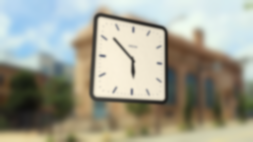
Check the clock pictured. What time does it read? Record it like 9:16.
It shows 5:52
